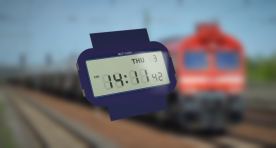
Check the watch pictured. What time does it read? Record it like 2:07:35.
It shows 14:11:42
